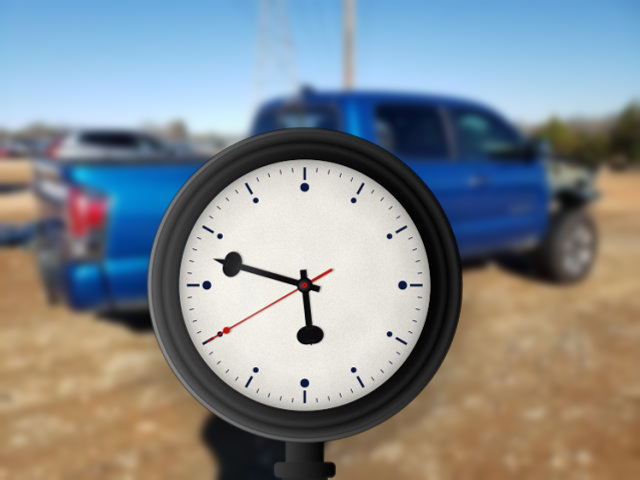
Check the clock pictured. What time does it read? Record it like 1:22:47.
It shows 5:47:40
